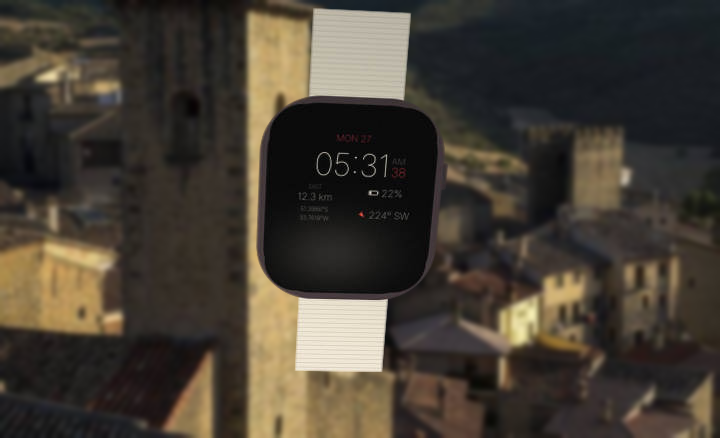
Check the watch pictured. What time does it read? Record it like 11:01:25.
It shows 5:31:38
